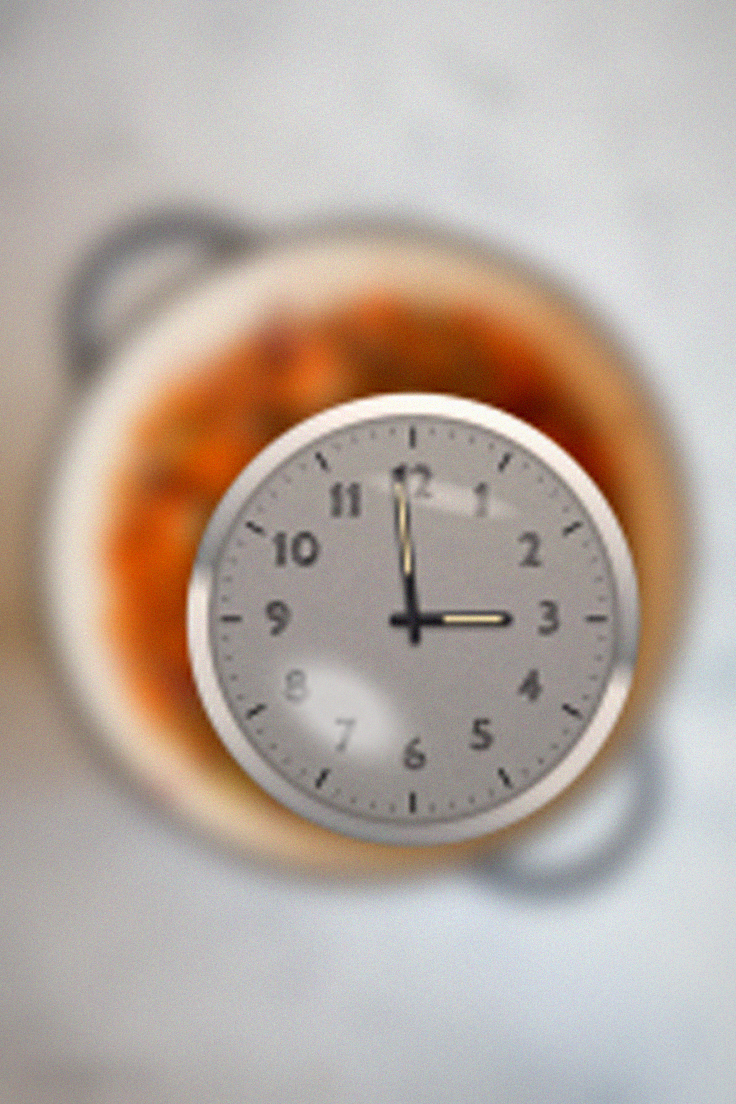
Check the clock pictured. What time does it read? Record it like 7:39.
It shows 2:59
